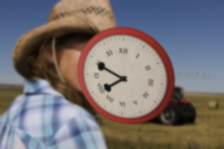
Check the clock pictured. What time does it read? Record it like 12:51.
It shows 7:49
